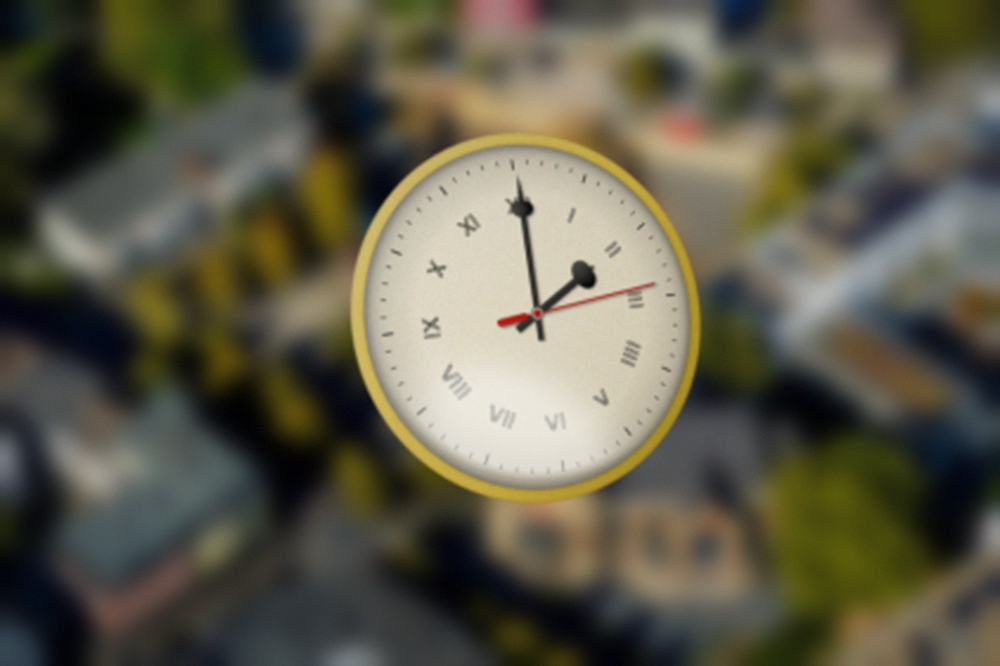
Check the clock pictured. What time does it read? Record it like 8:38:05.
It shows 2:00:14
